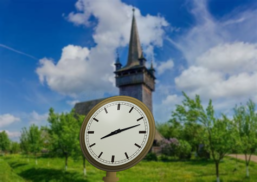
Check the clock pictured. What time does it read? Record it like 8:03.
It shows 8:12
